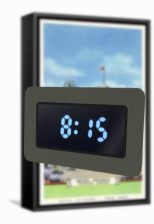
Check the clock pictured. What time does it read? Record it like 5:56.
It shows 8:15
